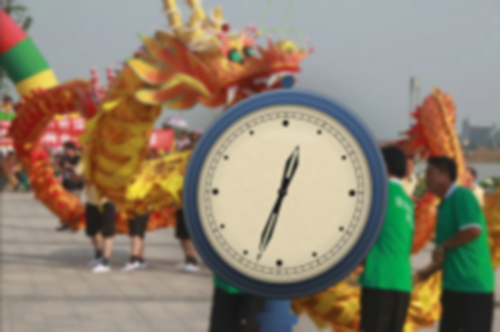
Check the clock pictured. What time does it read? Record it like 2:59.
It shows 12:33
